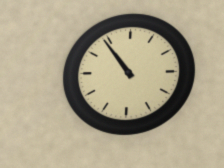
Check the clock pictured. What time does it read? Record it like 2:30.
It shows 10:54
